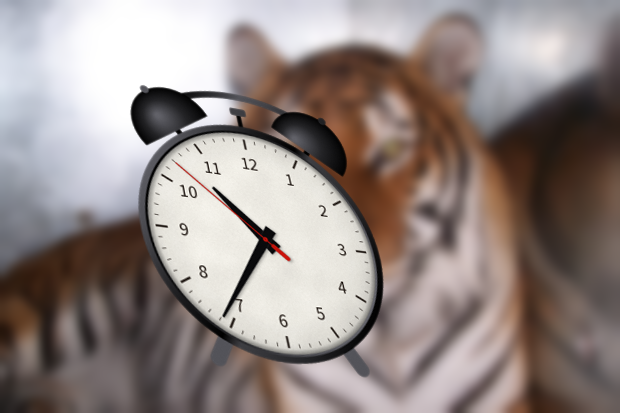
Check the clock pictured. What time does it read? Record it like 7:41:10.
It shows 10:35:52
